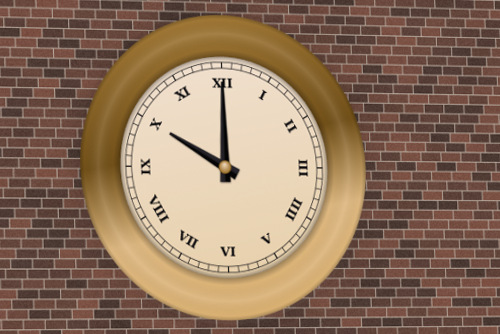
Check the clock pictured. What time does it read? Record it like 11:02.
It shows 10:00
